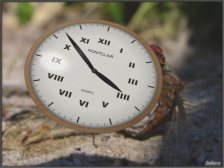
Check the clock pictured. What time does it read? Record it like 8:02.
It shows 3:52
